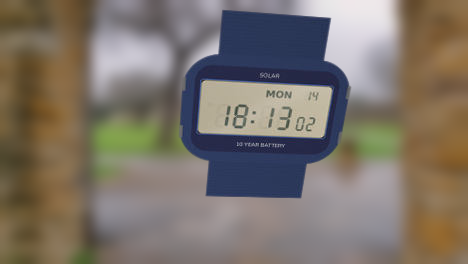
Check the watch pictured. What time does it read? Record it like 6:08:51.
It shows 18:13:02
